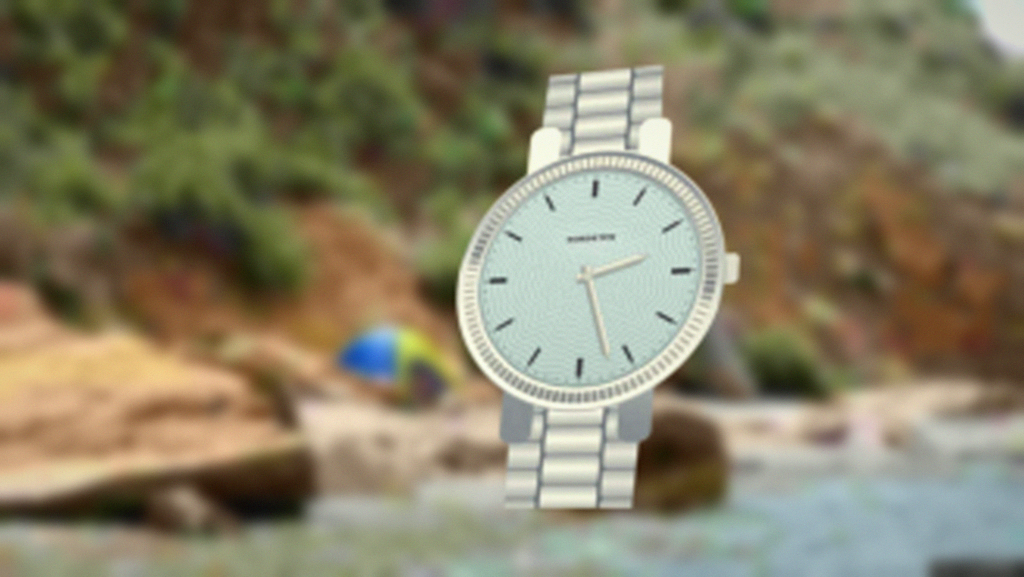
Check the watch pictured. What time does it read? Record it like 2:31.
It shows 2:27
